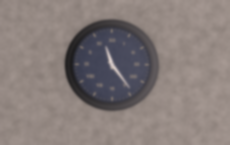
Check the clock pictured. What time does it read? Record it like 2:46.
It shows 11:24
